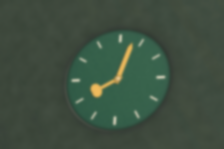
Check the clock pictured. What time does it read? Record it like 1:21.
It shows 8:03
